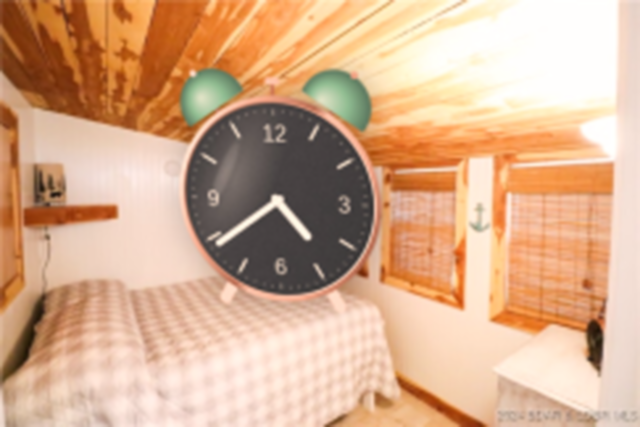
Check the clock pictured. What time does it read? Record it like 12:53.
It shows 4:39
